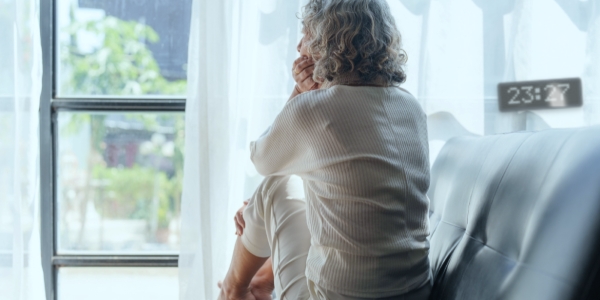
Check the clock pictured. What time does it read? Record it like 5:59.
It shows 23:27
